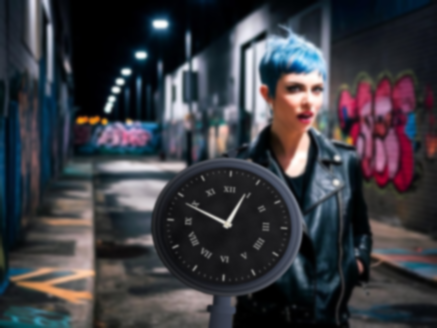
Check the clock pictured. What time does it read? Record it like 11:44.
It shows 12:49
